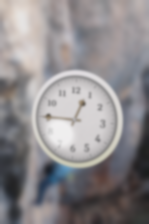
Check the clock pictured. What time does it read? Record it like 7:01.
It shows 12:45
